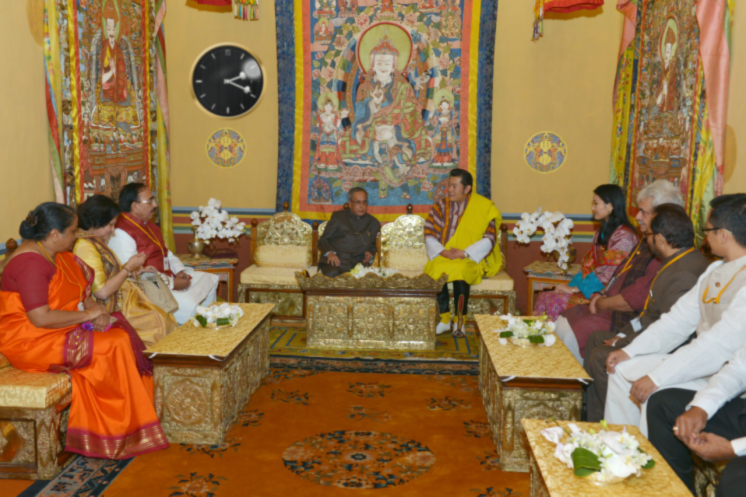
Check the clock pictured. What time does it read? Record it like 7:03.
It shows 2:19
